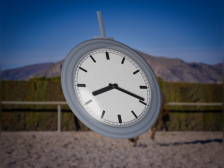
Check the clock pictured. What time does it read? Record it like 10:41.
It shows 8:19
